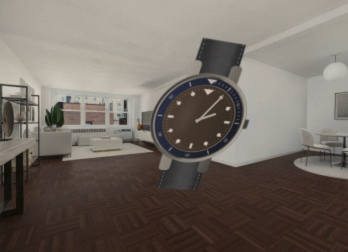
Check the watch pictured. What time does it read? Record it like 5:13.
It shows 2:05
